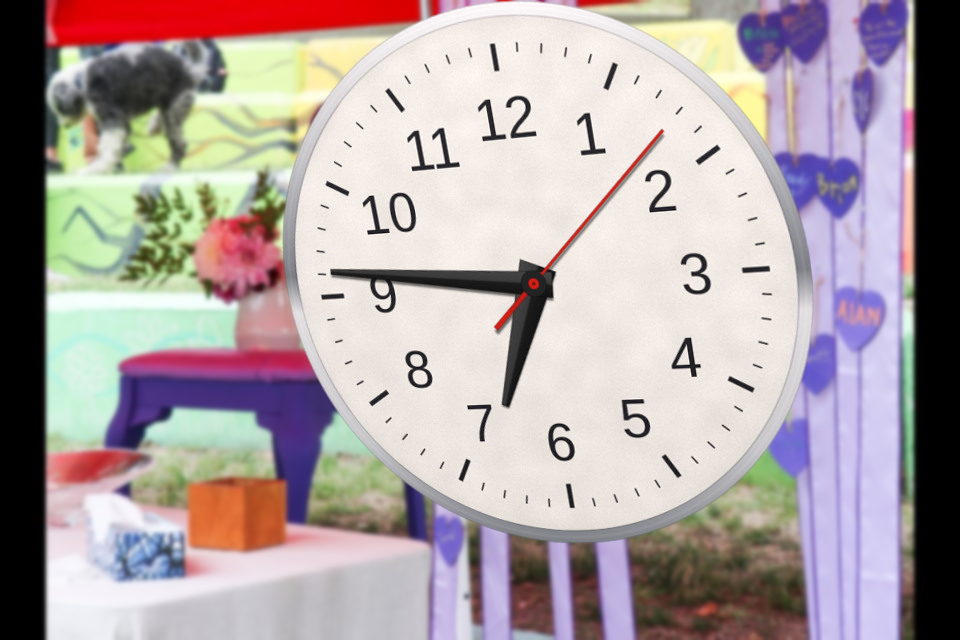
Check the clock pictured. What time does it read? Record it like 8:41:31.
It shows 6:46:08
